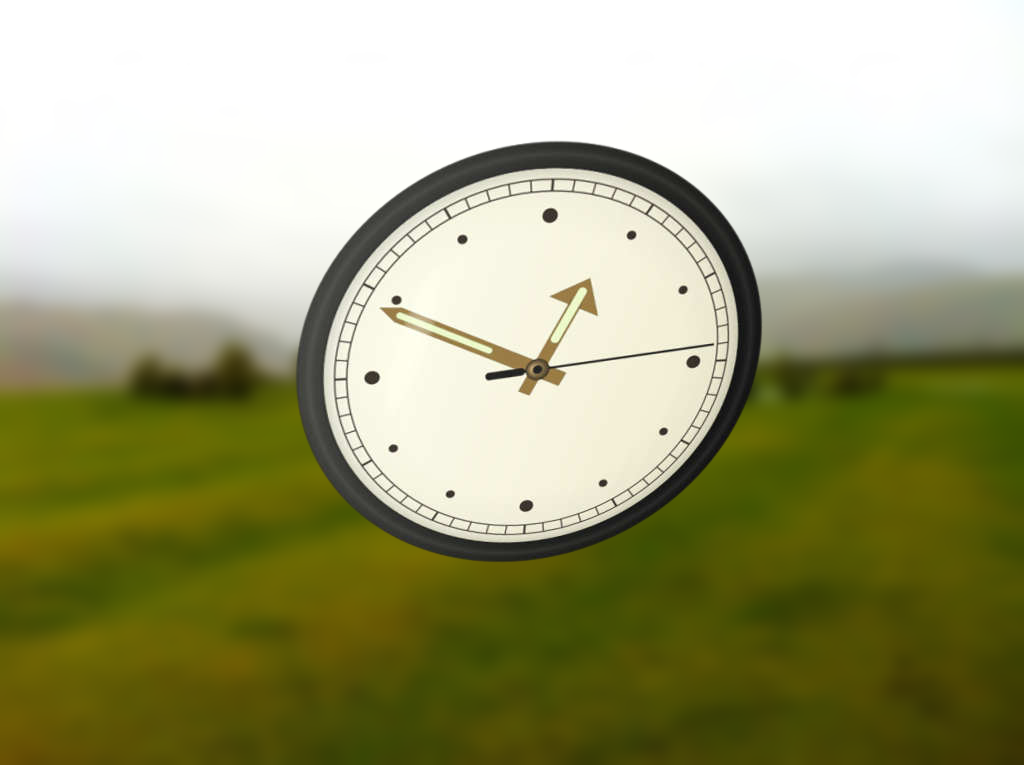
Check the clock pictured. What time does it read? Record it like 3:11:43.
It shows 12:49:14
